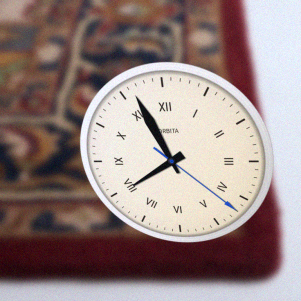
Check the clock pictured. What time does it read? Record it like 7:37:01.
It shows 7:56:22
